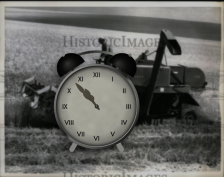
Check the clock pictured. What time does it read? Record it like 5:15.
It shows 10:53
